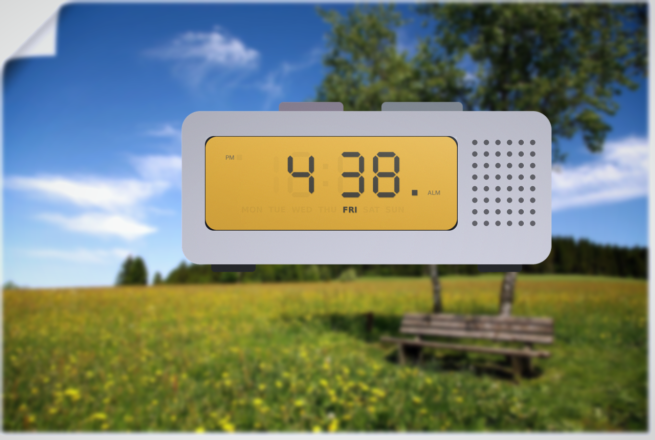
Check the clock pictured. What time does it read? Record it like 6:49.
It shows 4:38
